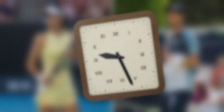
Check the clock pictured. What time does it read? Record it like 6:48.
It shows 9:27
